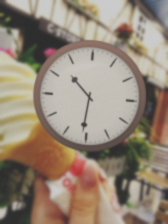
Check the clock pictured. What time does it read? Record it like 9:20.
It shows 10:31
